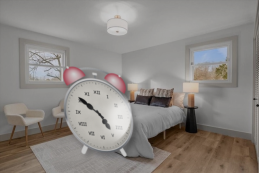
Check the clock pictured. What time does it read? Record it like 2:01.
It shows 4:51
